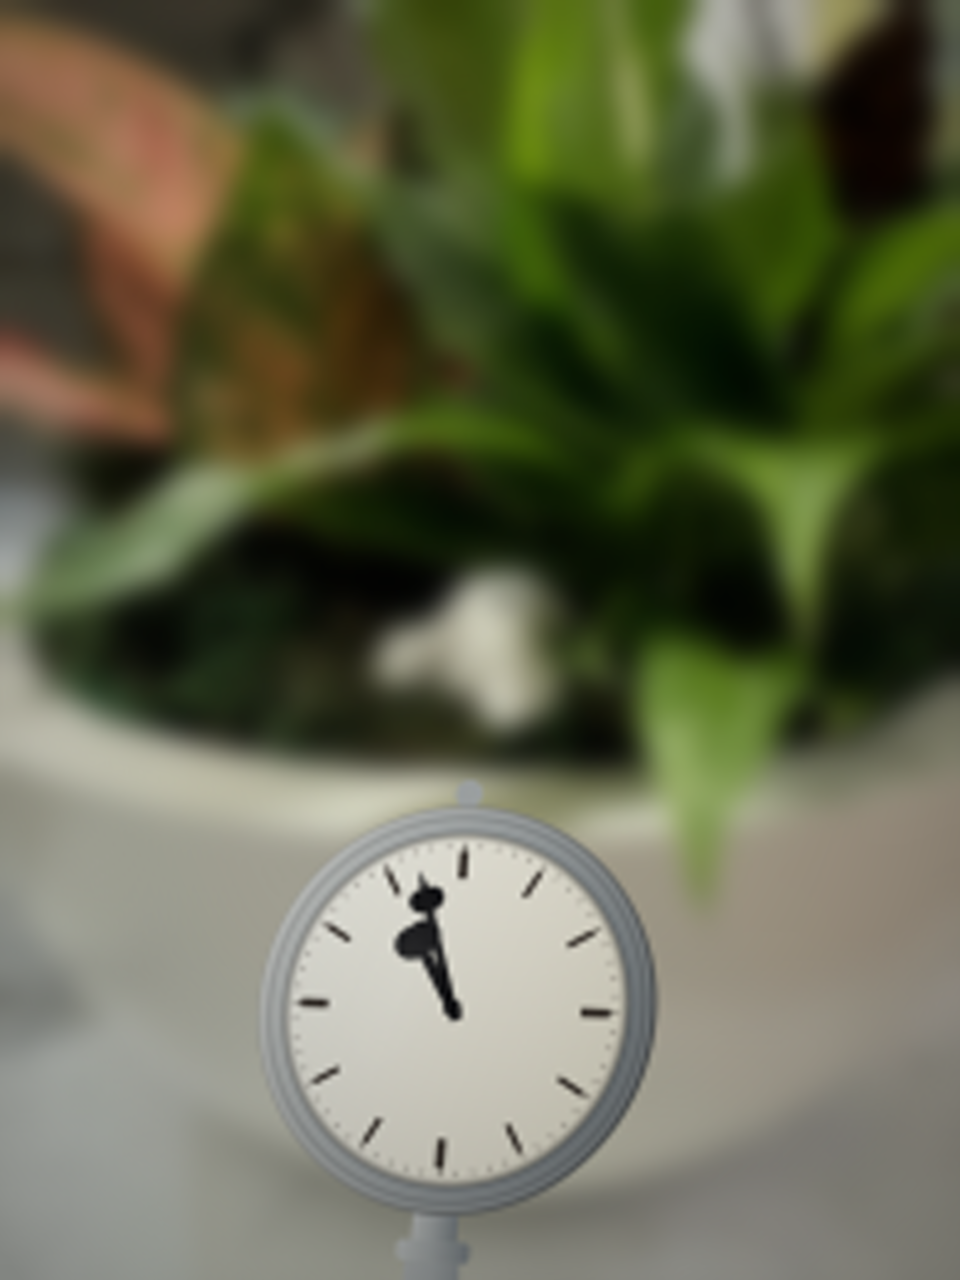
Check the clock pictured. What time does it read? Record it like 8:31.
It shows 10:57
